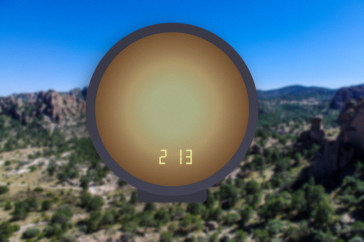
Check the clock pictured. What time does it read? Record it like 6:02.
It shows 2:13
